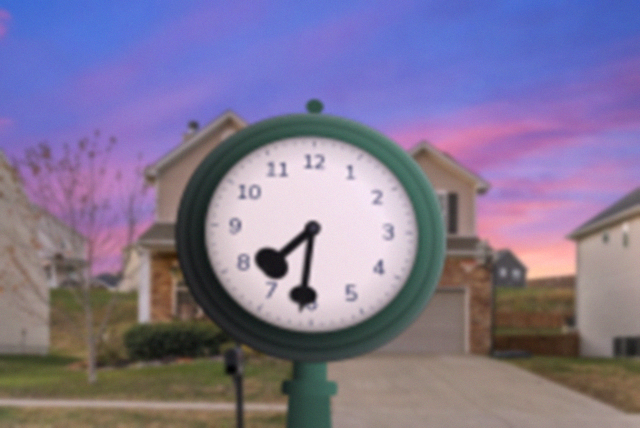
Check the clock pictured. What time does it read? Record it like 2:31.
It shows 7:31
